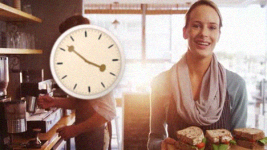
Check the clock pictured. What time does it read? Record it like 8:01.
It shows 3:52
